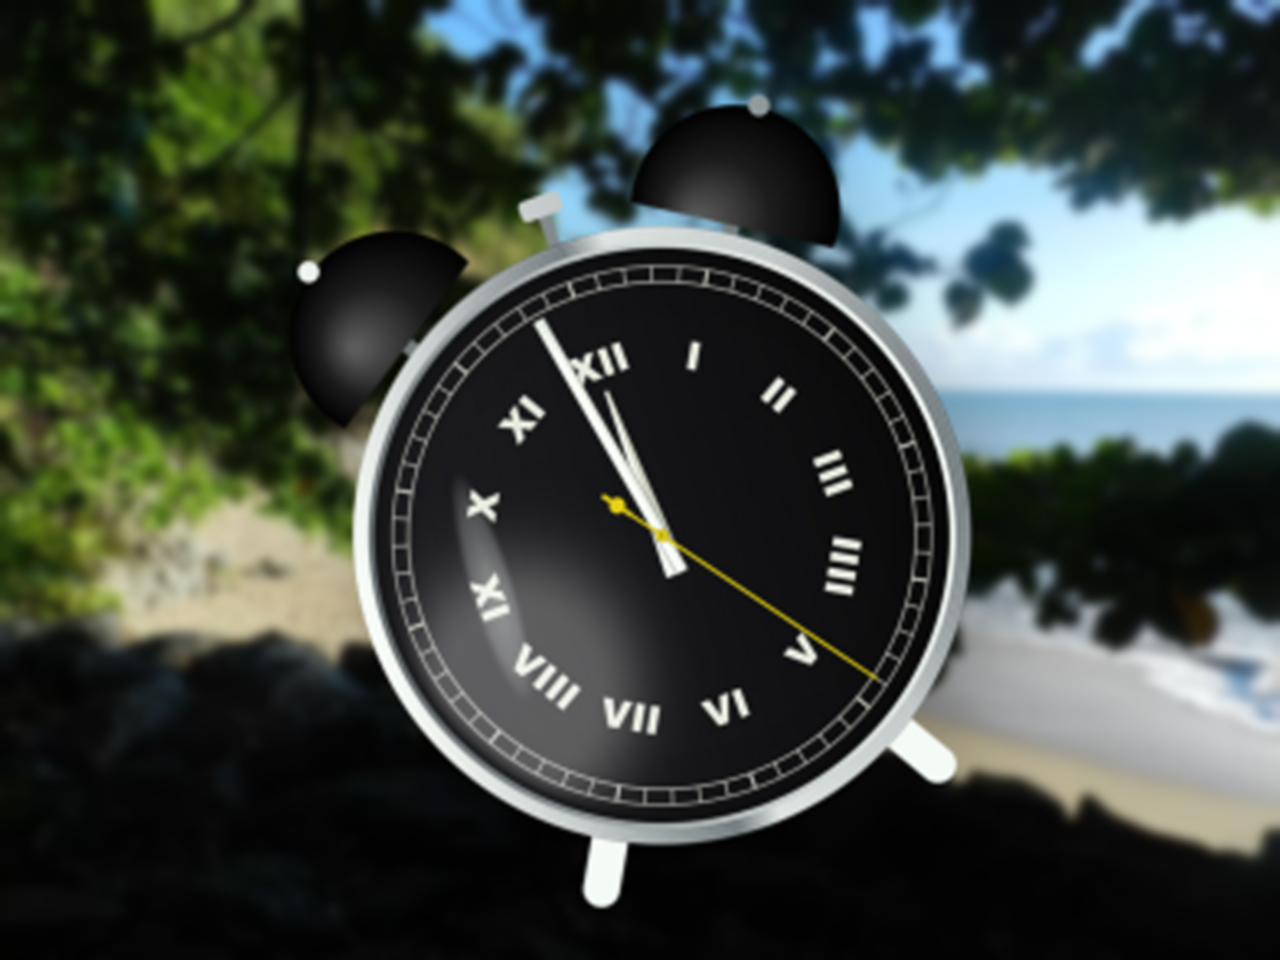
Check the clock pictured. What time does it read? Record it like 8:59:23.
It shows 11:58:24
